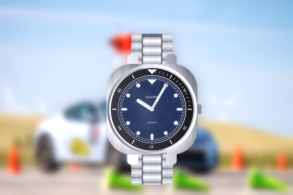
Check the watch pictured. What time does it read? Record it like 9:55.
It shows 10:05
